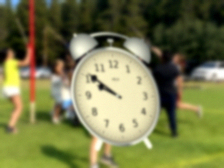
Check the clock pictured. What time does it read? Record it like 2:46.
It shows 9:51
